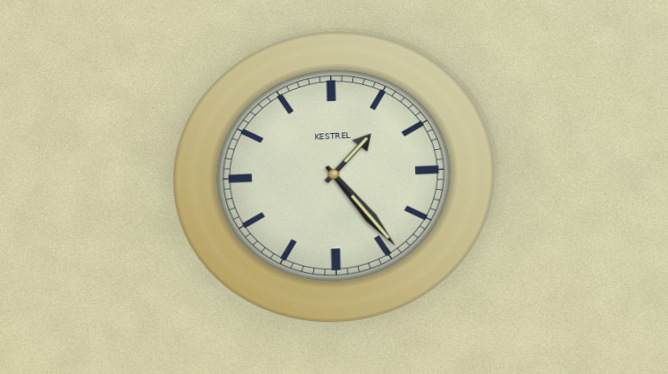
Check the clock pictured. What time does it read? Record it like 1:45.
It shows 1:24
